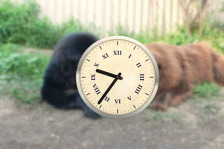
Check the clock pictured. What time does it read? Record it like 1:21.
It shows 9:36
